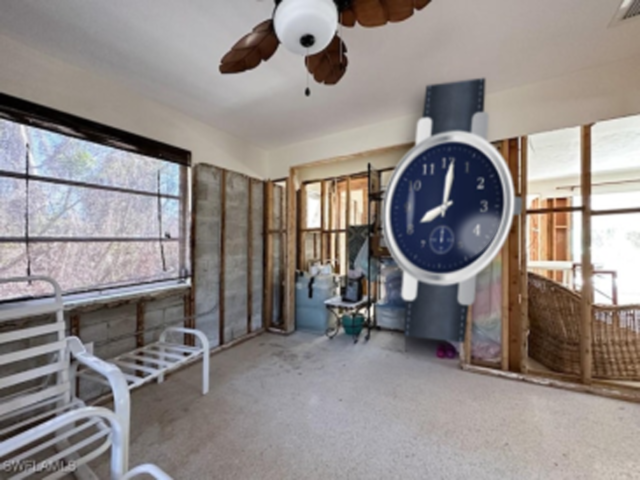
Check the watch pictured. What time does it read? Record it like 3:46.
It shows 8:01
